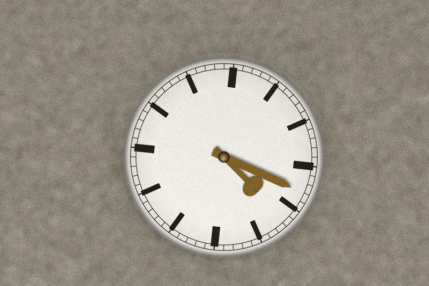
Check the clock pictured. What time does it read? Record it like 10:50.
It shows 4:18
